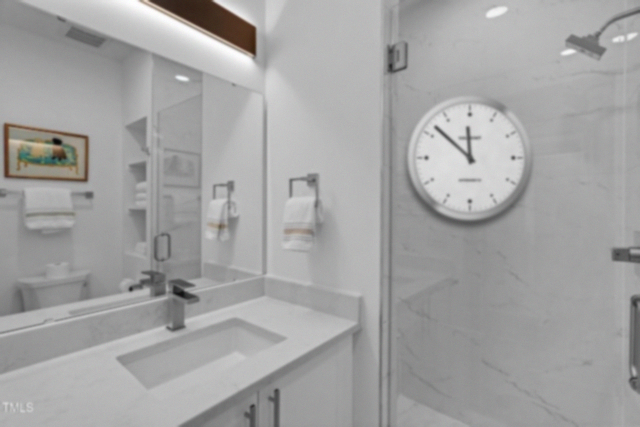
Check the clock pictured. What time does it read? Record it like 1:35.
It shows 11:52
